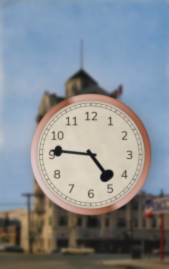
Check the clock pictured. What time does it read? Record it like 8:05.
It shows 4:46
